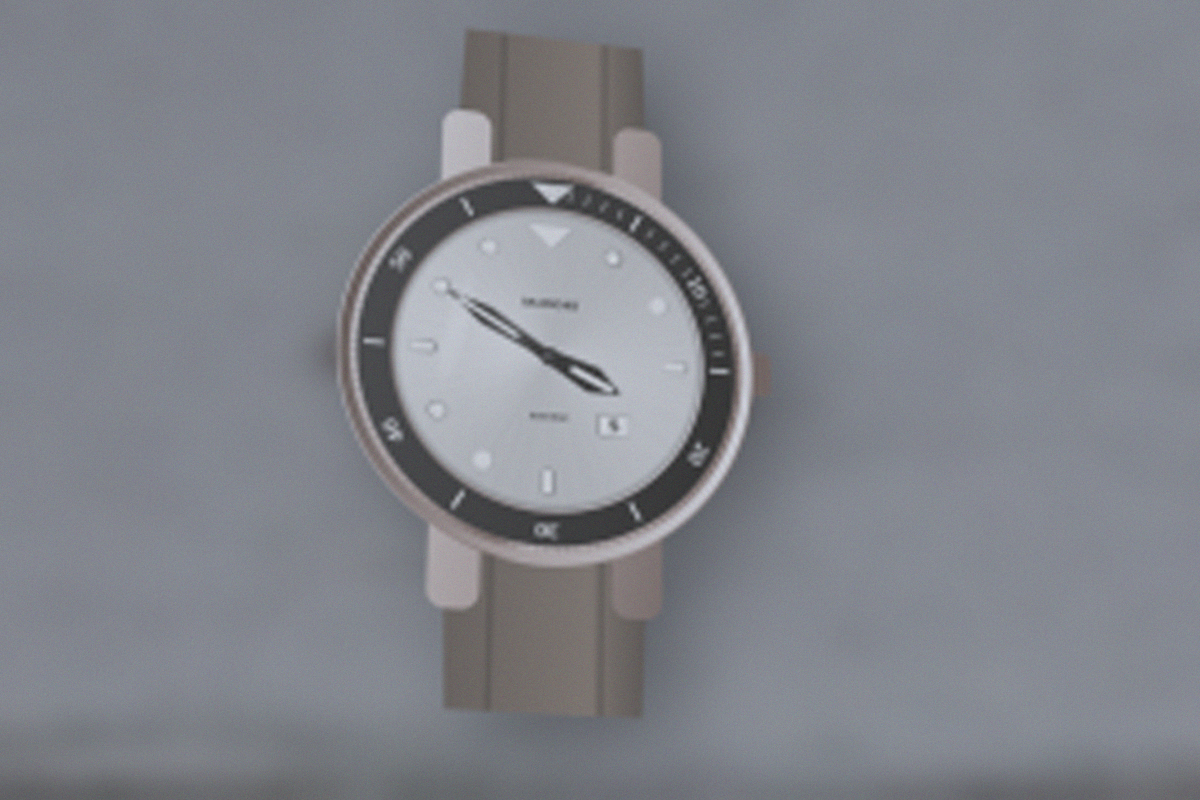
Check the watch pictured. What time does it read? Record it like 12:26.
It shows 3:50
